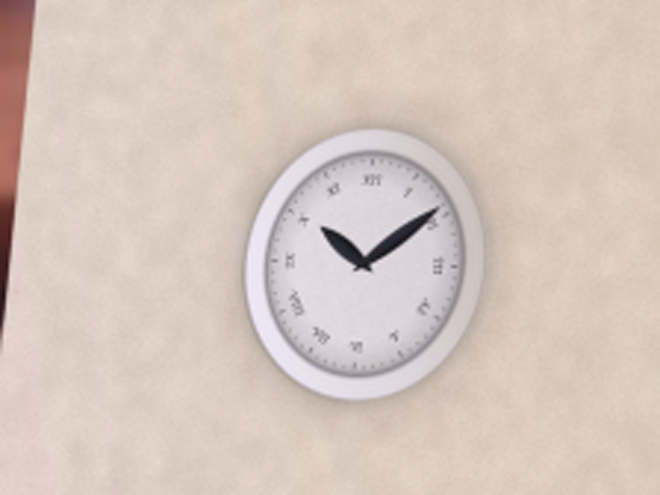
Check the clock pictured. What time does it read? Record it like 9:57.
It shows 10:09
